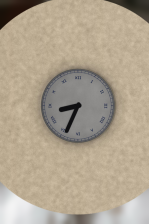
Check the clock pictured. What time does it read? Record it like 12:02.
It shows 8:34
